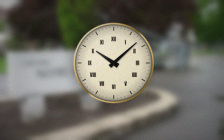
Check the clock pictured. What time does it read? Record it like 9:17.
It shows 10:08
